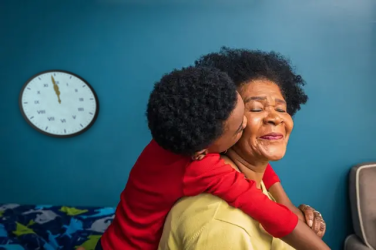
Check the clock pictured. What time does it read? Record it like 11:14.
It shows 11:59
